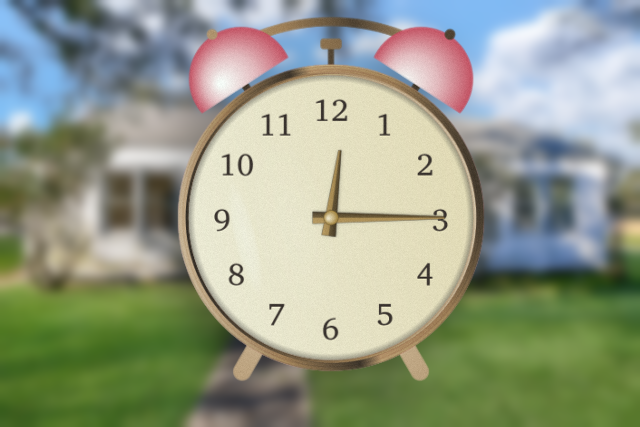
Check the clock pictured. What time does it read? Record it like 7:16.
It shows 12:15
